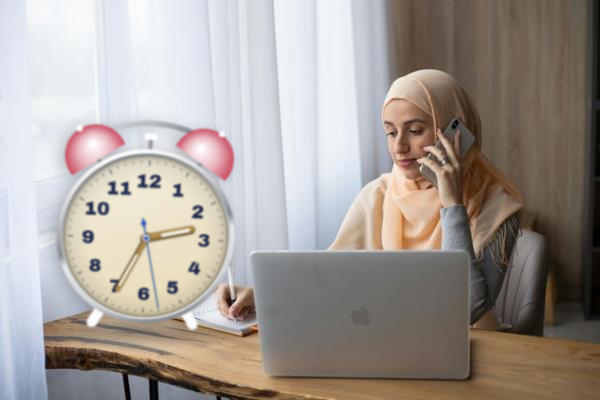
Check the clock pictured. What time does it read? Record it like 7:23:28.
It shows 2:34:28
